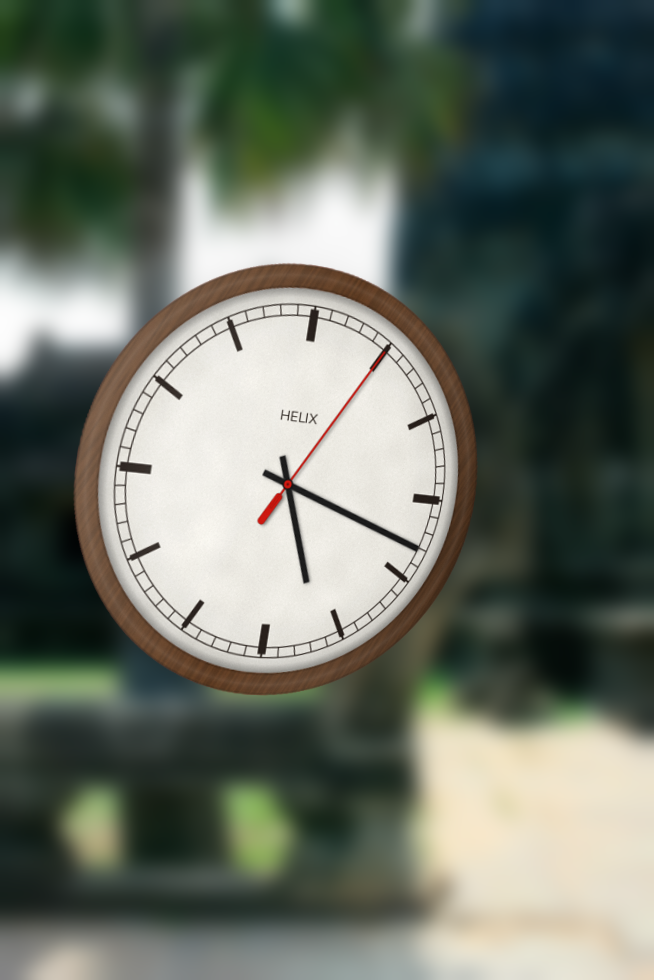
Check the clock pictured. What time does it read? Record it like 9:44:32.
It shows 5:18:05
